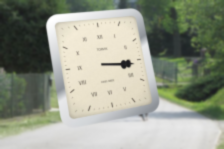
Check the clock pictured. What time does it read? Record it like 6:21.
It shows 3:16
